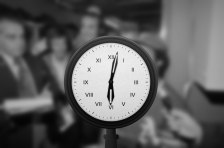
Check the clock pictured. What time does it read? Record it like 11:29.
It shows 6:02
